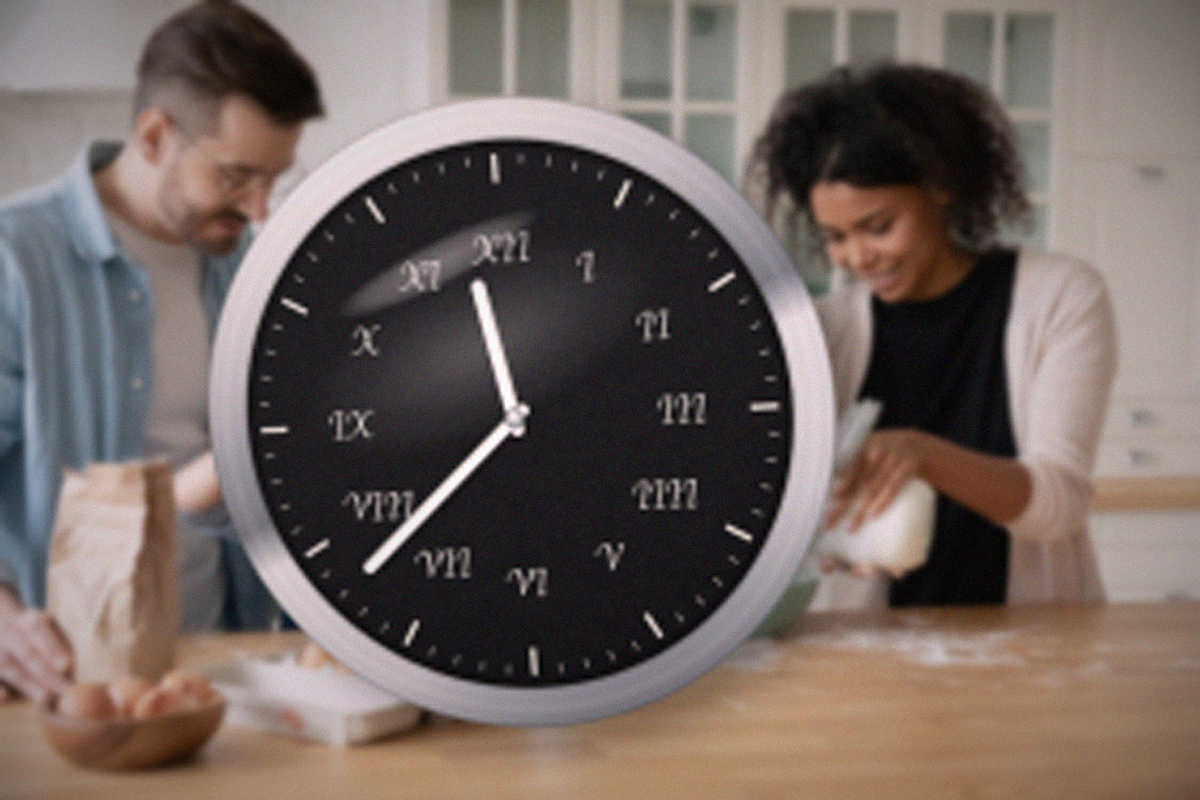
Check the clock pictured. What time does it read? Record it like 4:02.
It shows 11:38
